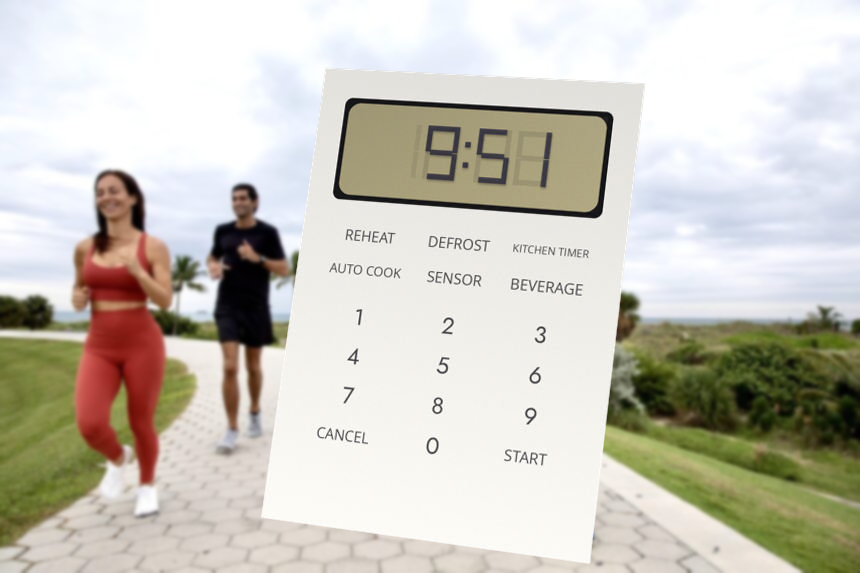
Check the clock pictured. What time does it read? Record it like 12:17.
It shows 9:51
